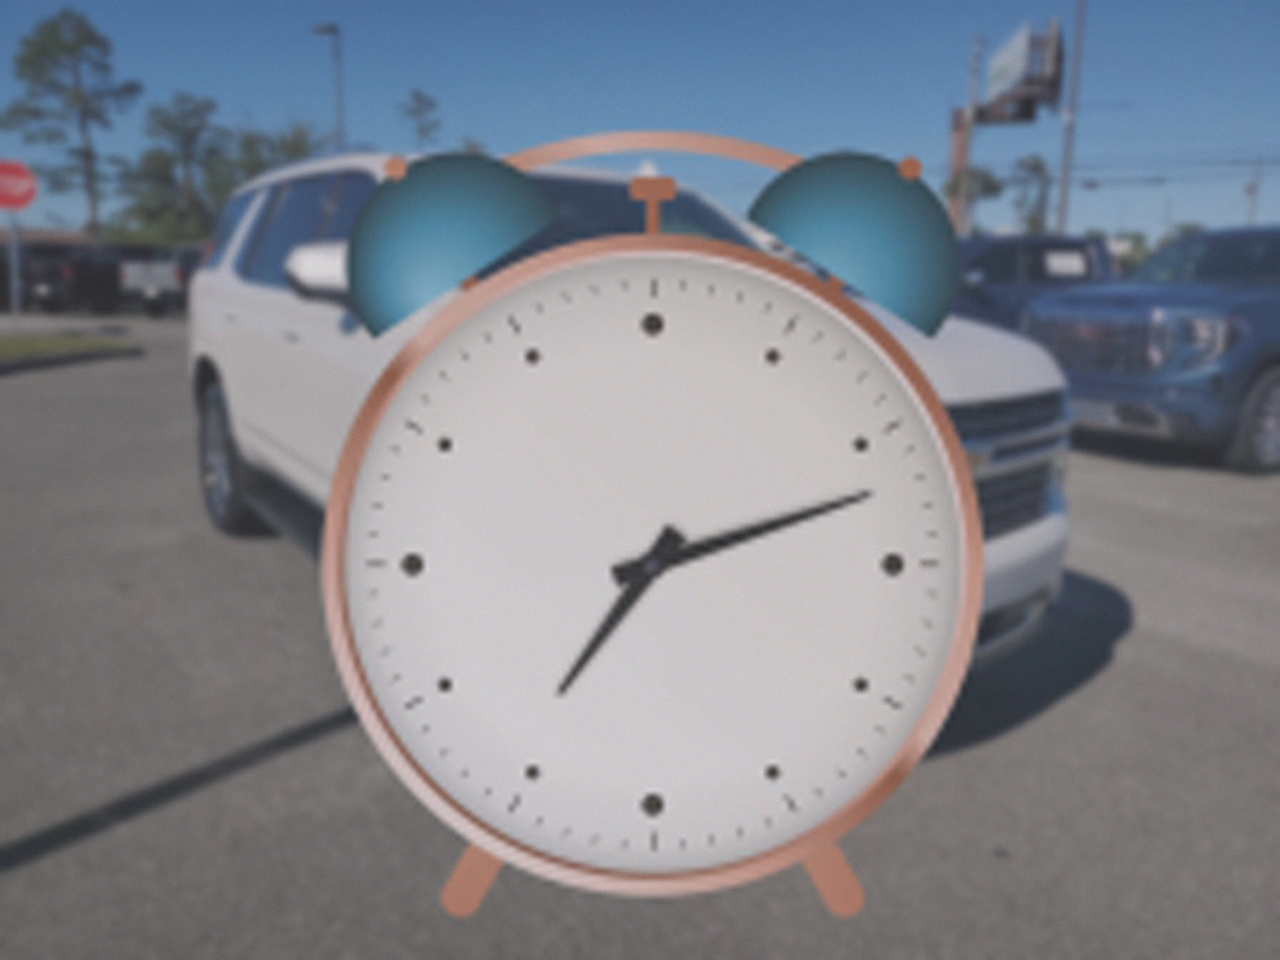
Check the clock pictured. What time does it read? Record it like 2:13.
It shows 7:12
